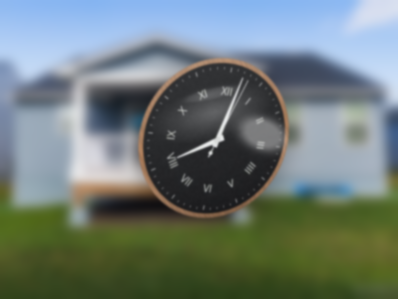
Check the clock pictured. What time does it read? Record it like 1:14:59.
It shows 8:02:03
